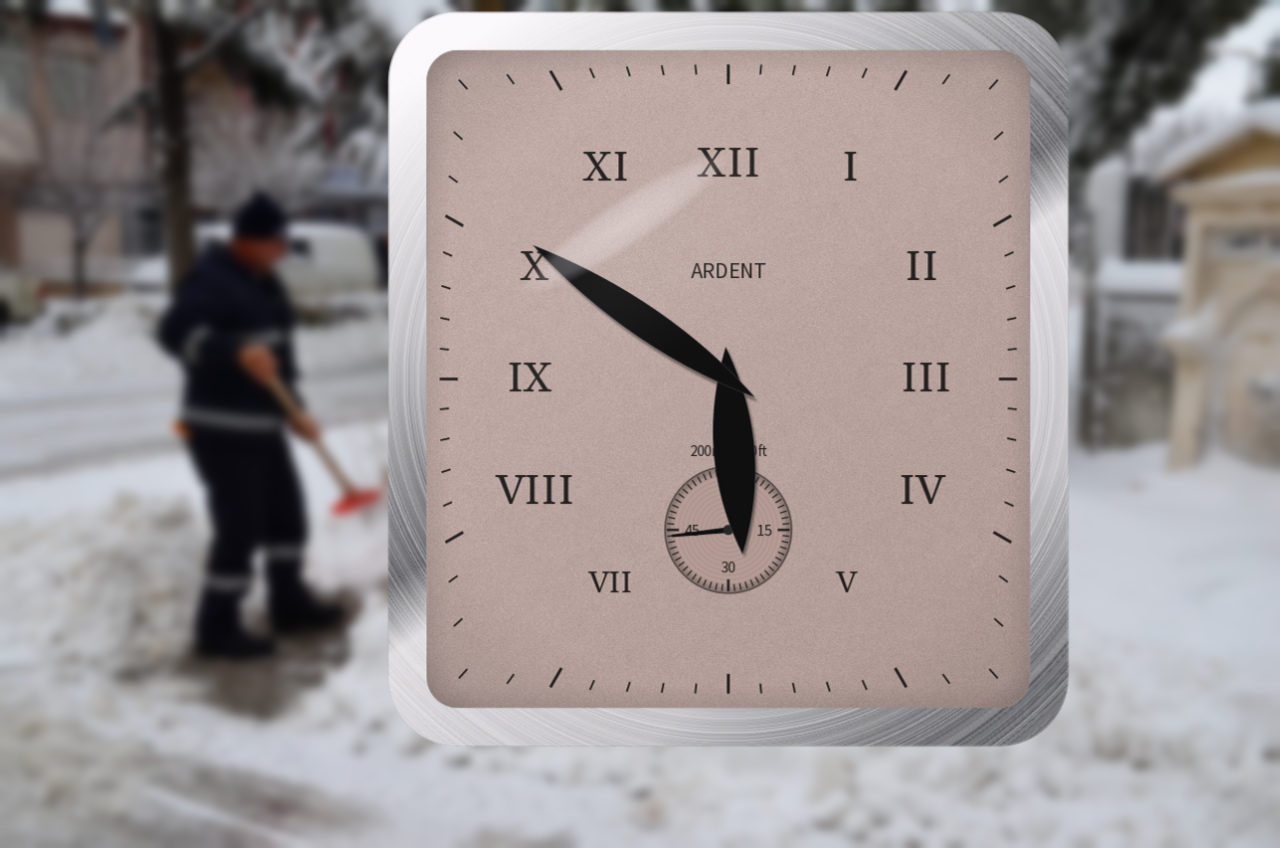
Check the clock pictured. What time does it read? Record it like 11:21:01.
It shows 5:50:44
